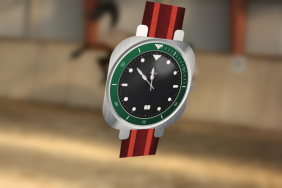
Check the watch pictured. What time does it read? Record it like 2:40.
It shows 11:52
